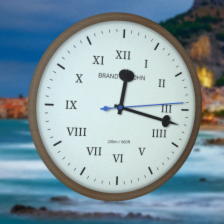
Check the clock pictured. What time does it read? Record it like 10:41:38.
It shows 12:17:14
